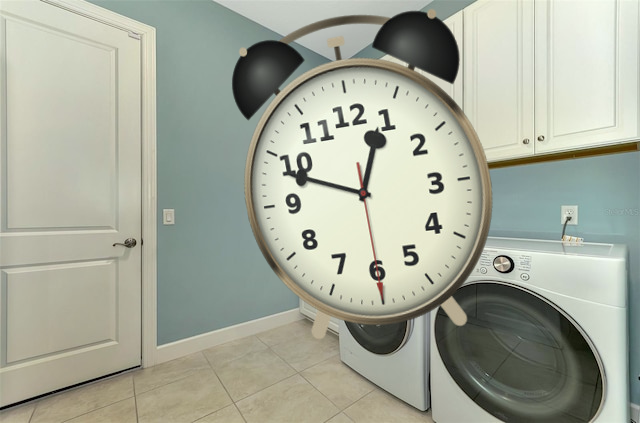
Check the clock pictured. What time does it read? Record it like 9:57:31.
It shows 12:48:30
